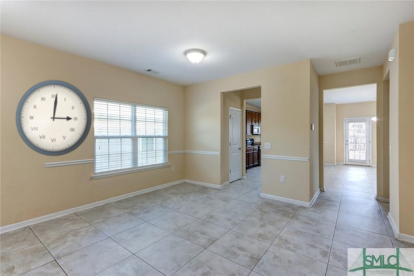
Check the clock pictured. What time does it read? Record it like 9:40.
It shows 3:01
